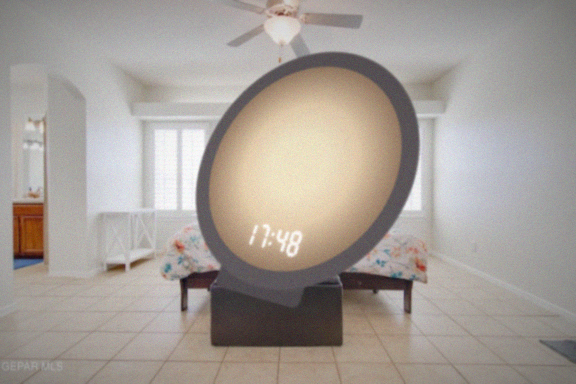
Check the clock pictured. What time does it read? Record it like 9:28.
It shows 17:48
